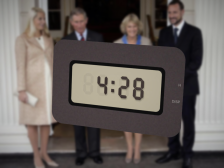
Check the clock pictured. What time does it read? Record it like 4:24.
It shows 4:28
